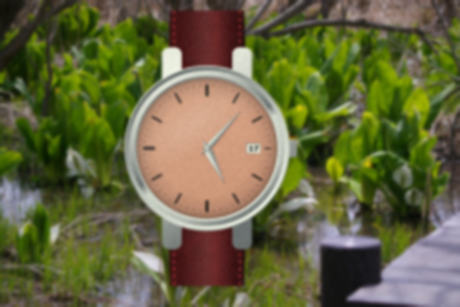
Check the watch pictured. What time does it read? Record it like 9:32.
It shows 5:07
